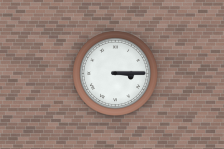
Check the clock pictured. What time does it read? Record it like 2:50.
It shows 3:15
